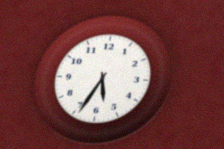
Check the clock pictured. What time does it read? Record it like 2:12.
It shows 5:34
